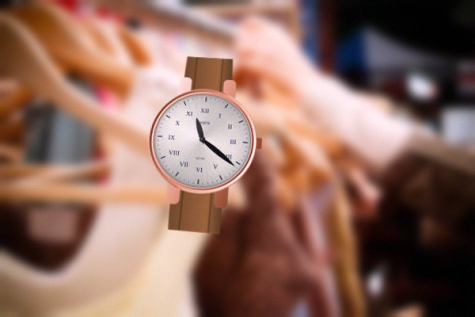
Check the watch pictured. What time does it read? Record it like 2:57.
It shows 11:21
